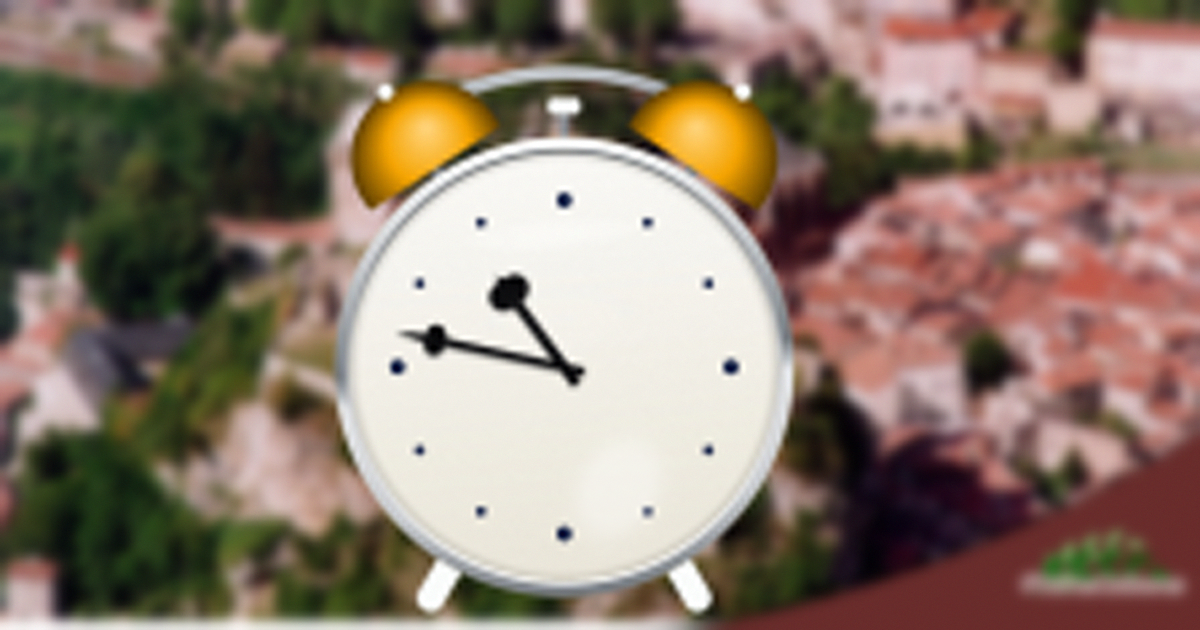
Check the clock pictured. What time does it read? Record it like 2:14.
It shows 10:47
